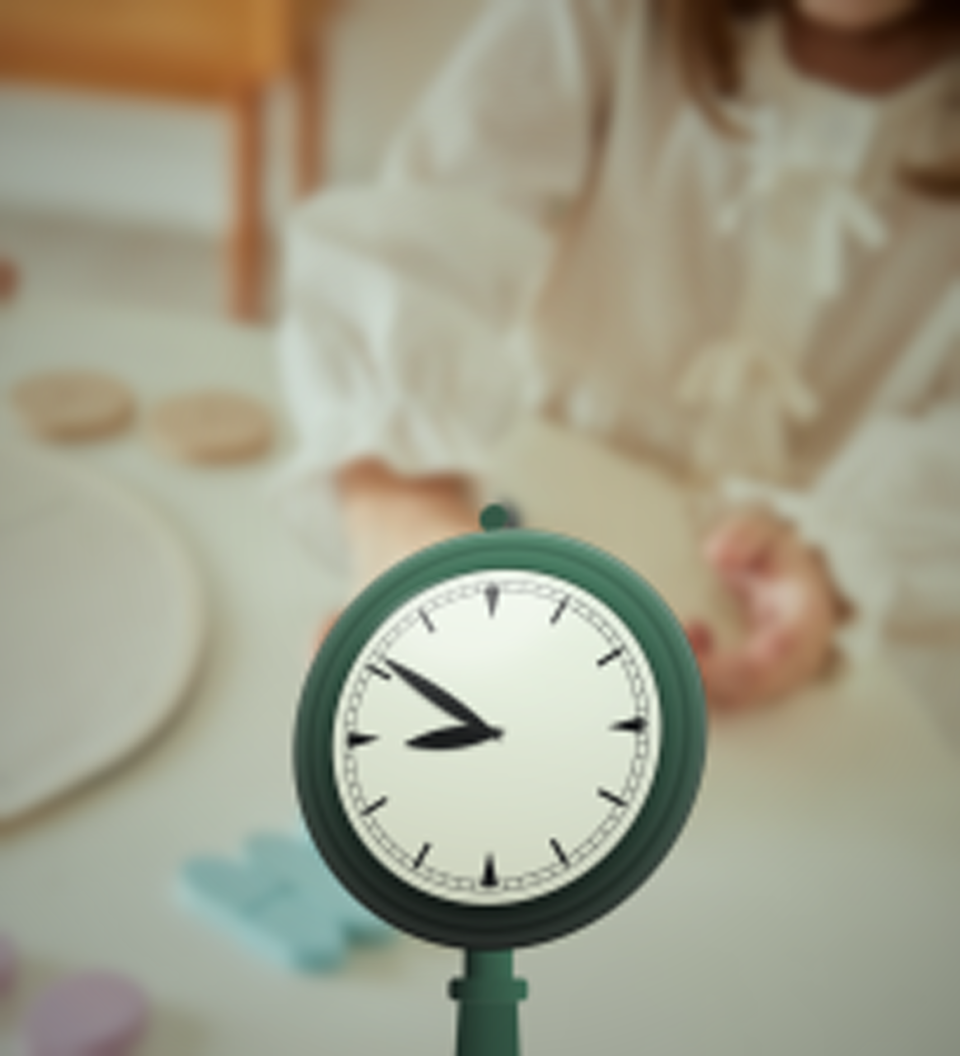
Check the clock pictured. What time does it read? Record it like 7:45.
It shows 8:51
